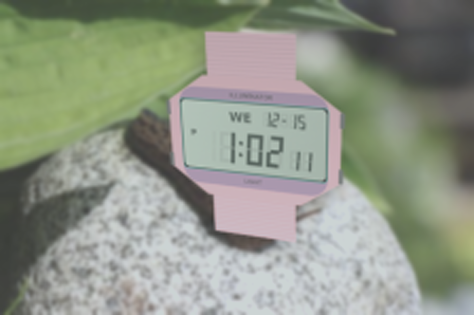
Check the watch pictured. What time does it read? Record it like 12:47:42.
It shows 1:02:11
